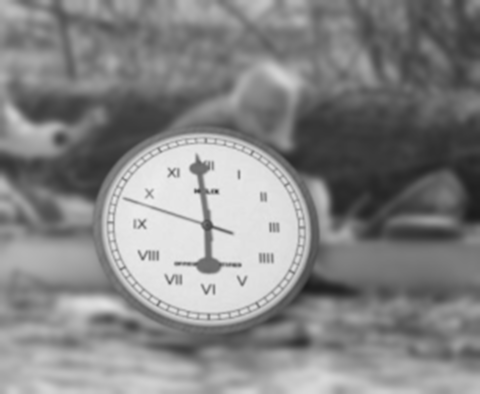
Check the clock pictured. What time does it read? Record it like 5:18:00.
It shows 5:58:48
